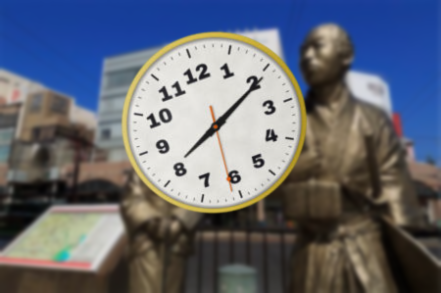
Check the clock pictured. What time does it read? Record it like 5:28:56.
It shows 8:10:31
